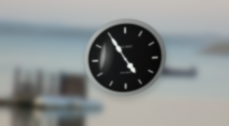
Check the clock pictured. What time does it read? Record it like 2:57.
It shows 4:55
